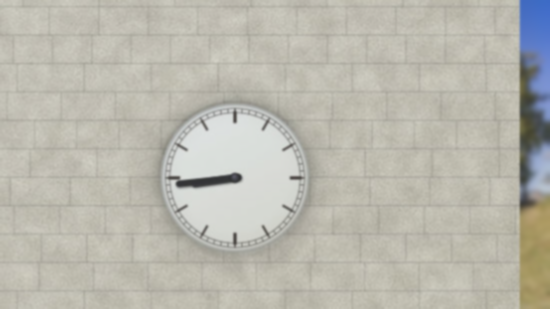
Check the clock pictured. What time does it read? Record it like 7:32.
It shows 8:44
